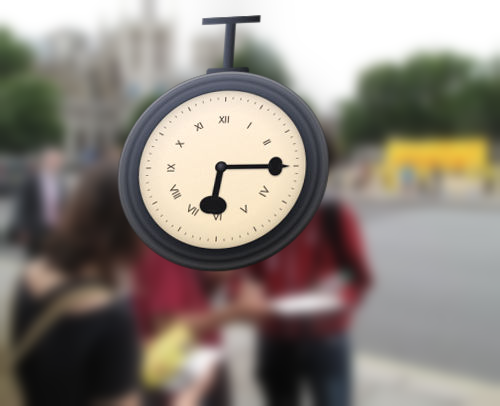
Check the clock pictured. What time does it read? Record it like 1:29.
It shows 6:15
